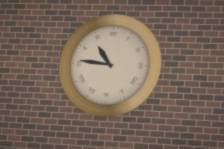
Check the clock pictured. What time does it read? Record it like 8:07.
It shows 10:46
